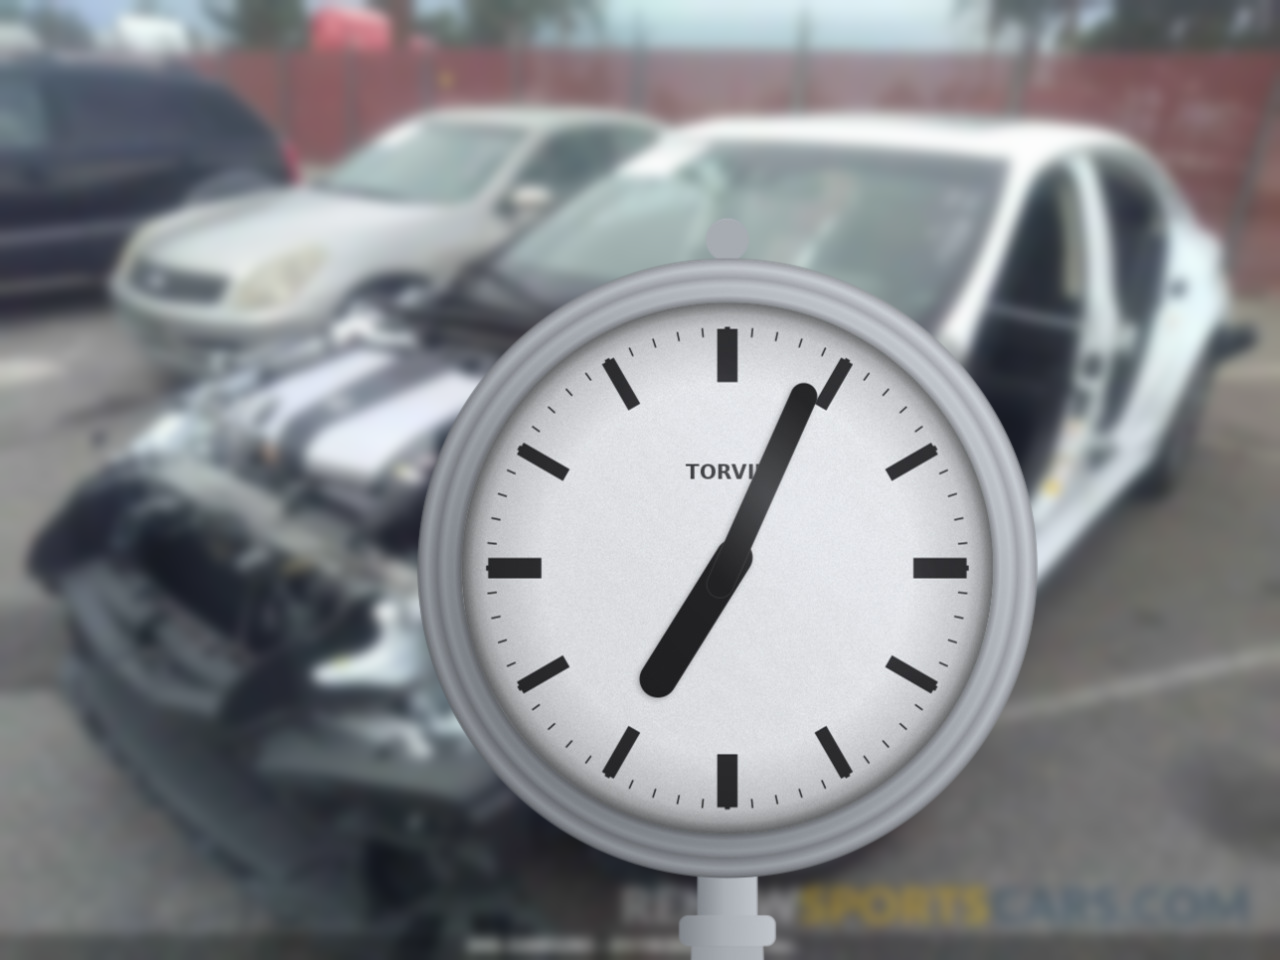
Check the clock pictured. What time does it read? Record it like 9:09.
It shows 7:04
